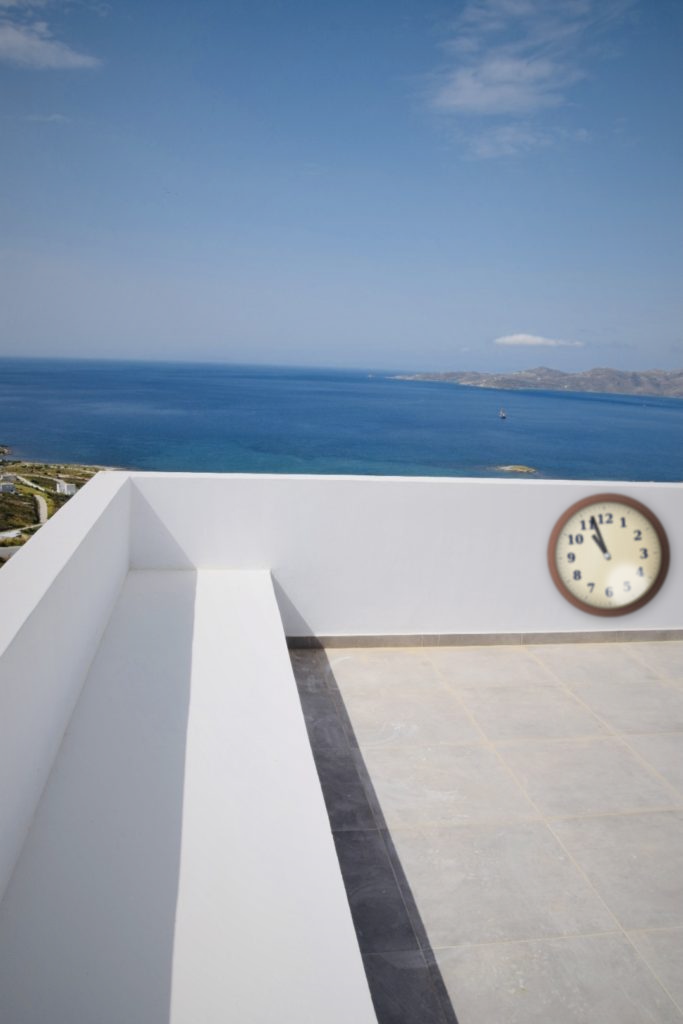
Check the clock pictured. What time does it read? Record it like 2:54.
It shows 10:57
